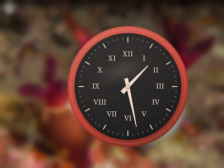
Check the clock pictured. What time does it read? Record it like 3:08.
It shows 1:28
